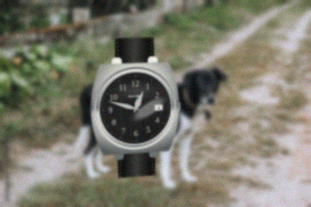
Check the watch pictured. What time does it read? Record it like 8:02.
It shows 12:48
